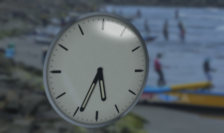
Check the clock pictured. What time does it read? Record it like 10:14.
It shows 5:34
